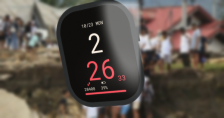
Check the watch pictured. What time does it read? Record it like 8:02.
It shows 2:26
